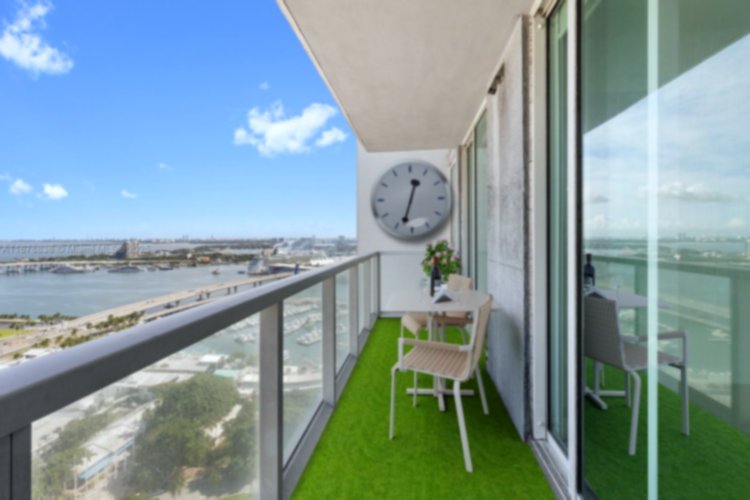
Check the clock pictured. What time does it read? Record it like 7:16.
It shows 12:33
